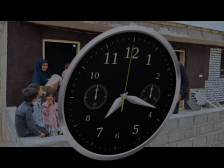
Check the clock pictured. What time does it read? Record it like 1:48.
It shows 7:18
